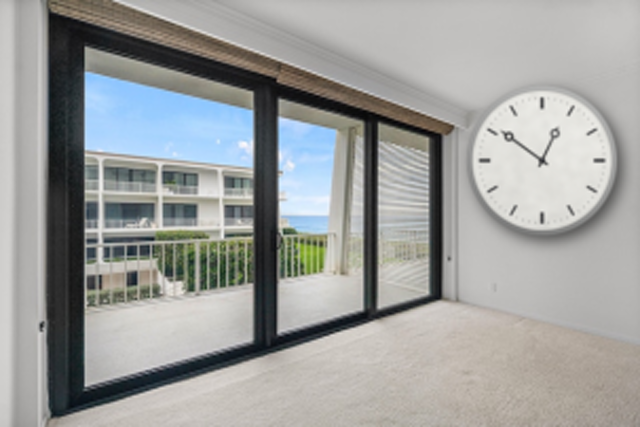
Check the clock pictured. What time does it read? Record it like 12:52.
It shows 12:51
